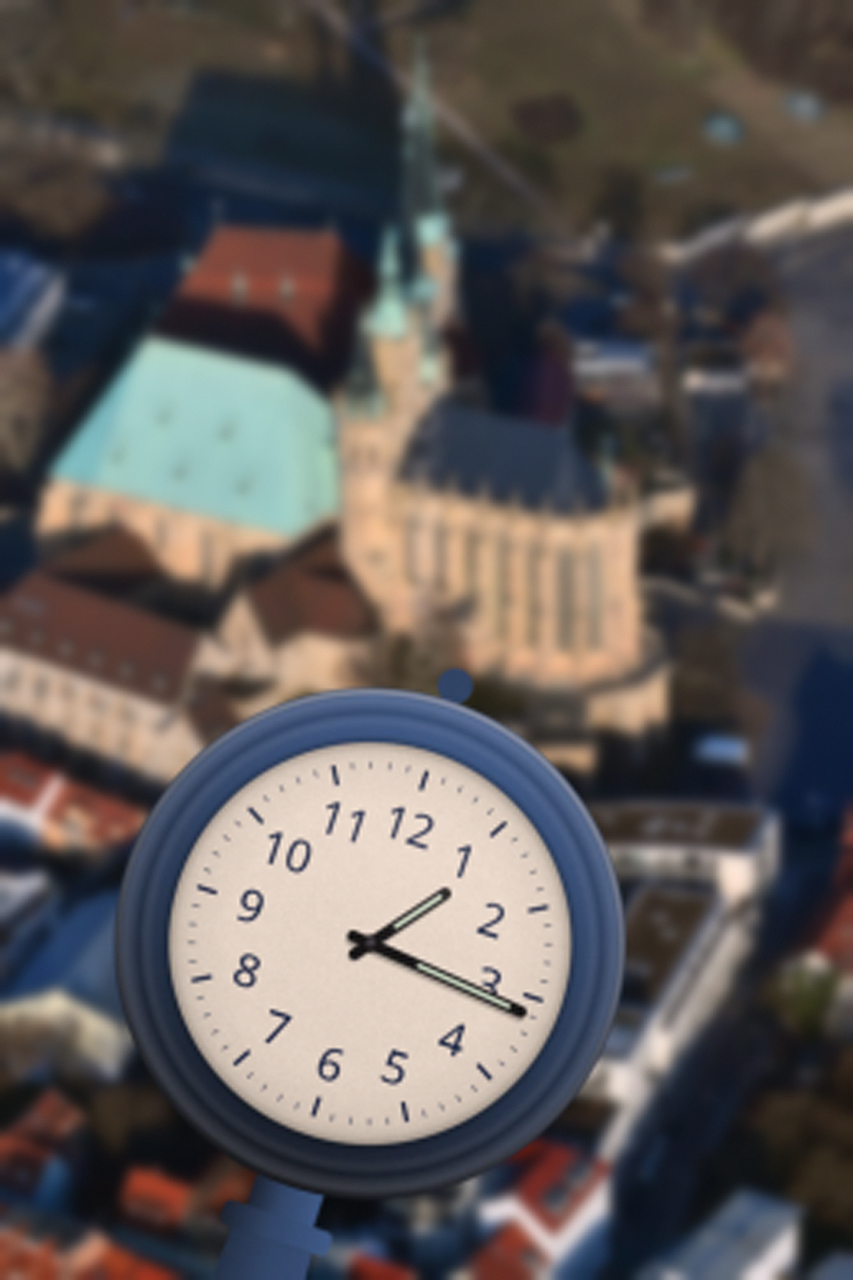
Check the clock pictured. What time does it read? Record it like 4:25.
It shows 1:16
